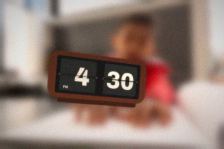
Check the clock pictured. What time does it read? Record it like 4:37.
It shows 4:30
